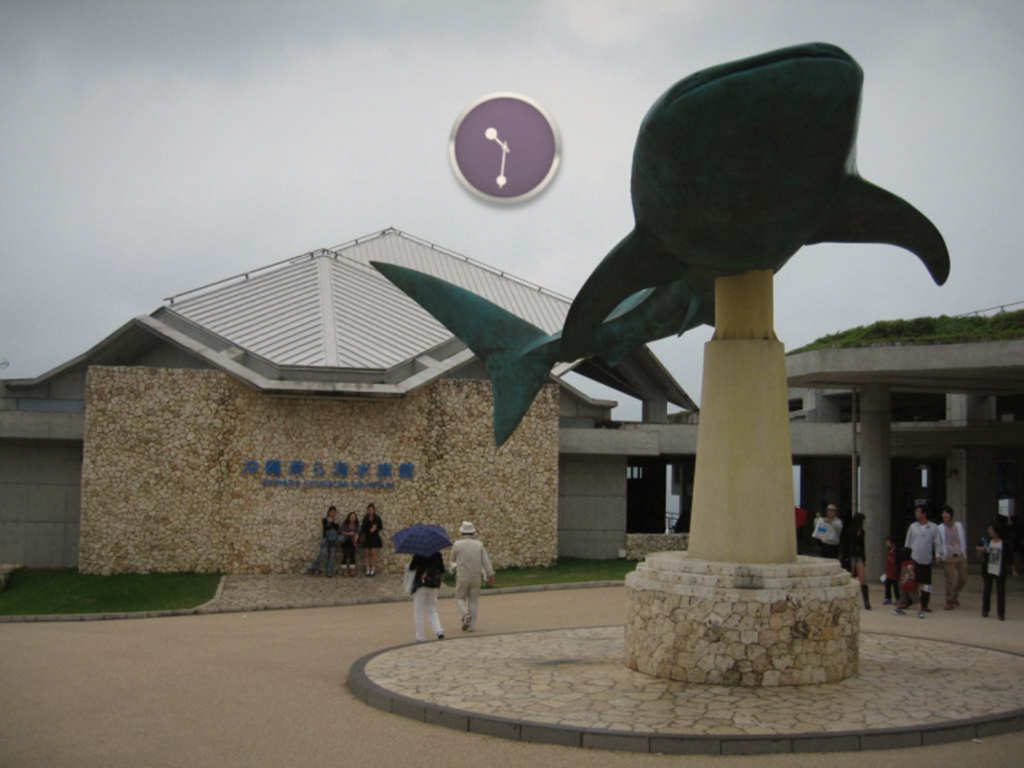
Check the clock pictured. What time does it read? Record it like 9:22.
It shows 10:31
